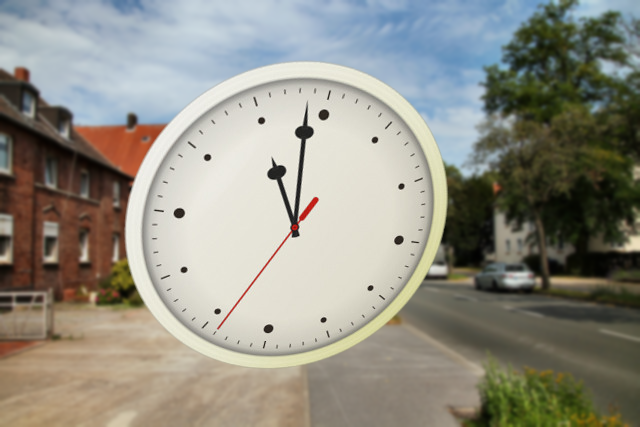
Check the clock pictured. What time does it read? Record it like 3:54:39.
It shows 10:58:34
